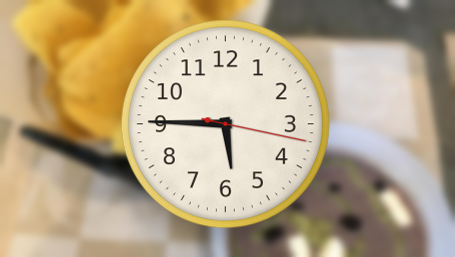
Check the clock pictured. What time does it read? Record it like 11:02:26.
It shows 5:45:17
